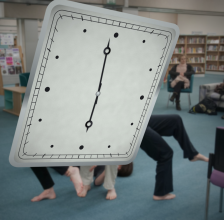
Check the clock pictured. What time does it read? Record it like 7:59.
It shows 5:59
